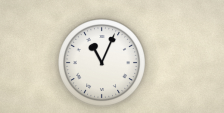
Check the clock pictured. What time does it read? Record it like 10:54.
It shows 11:04
